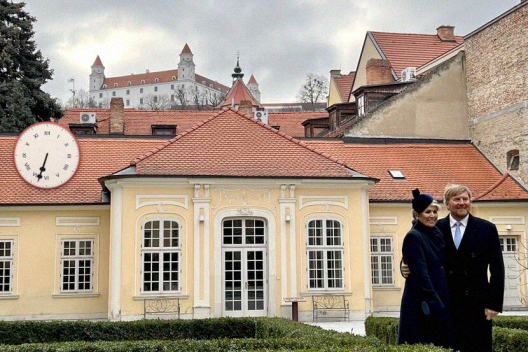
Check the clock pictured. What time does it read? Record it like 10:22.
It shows 6:33
